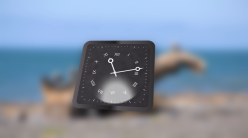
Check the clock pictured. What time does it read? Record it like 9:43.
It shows 11:13
